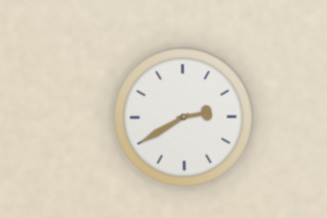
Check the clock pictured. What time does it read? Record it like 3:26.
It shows 2:40
